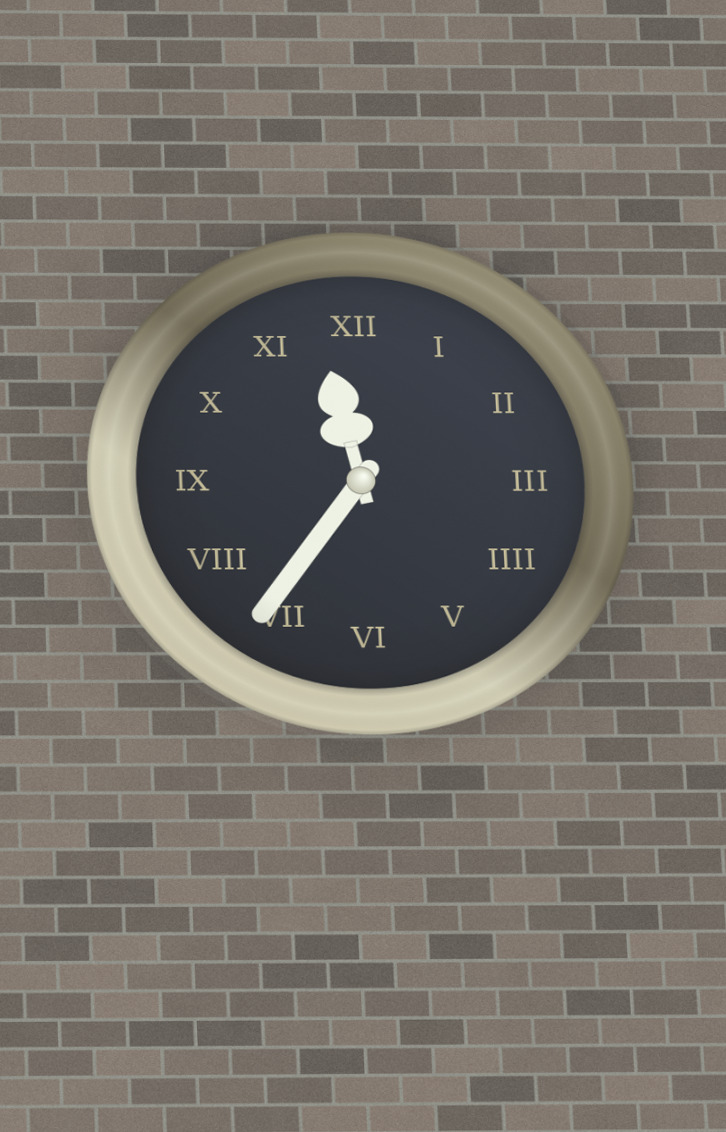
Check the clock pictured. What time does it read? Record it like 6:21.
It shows 11:36
